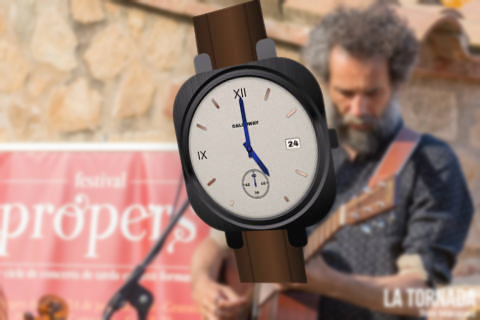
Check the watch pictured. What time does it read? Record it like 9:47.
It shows 5:00
